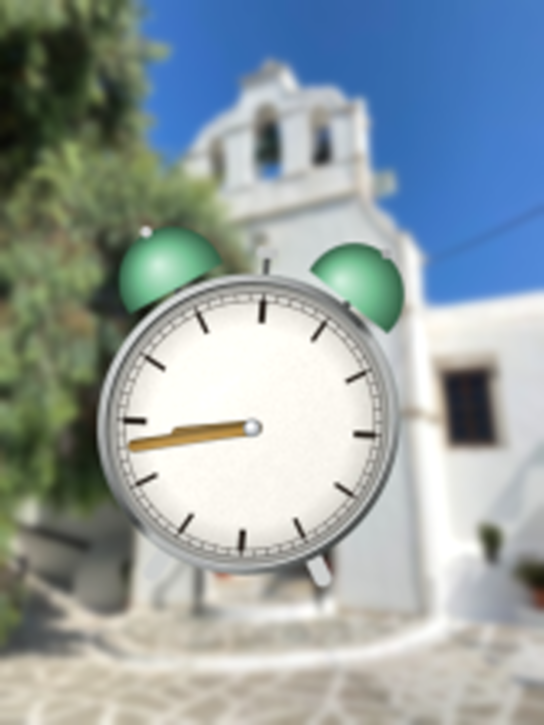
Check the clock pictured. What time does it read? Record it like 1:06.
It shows 8:43
